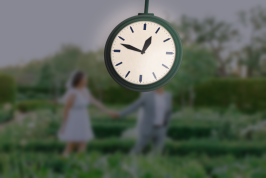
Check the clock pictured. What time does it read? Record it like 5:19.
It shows 12:48
